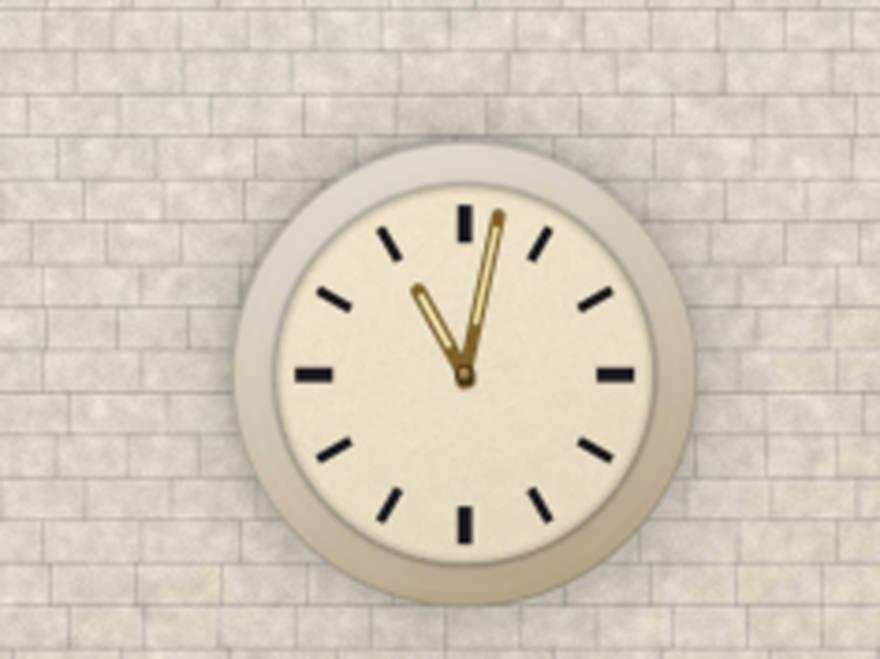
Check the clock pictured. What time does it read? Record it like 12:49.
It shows 11:02
